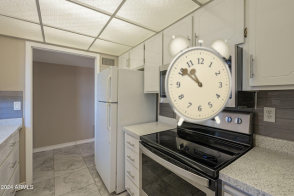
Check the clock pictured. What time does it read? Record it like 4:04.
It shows 10:51
